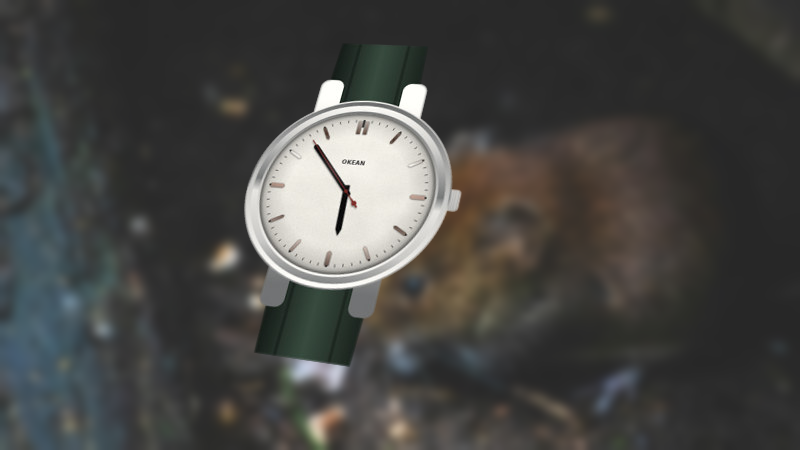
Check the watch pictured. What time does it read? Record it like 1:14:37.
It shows 5:52:53
